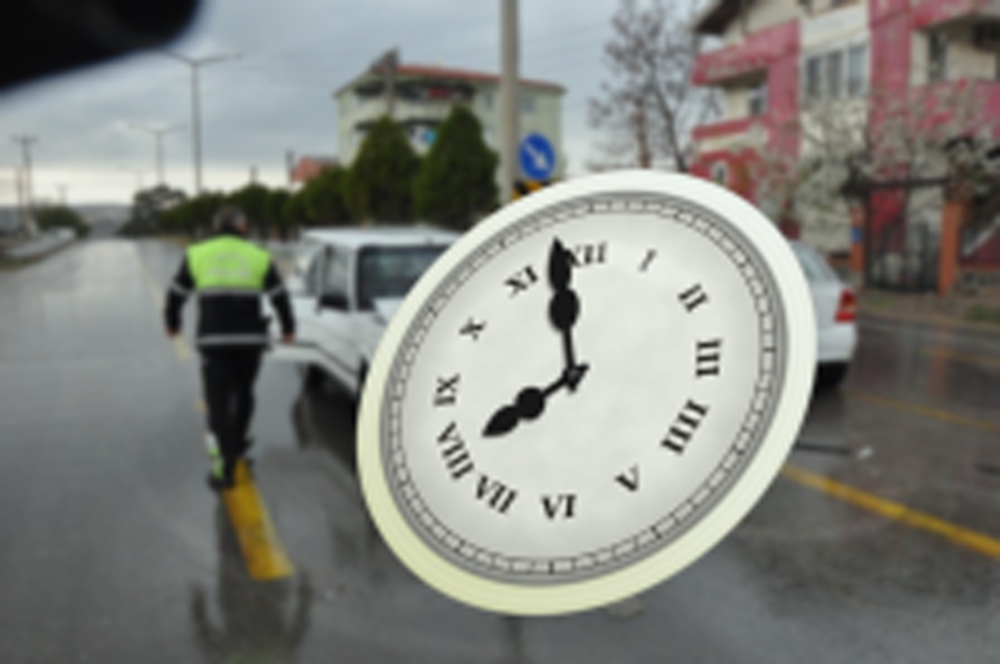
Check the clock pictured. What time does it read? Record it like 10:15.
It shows 7:58
